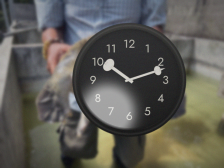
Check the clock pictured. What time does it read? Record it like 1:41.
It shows 10:12
